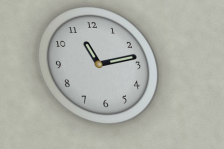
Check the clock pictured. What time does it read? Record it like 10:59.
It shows 11:13
